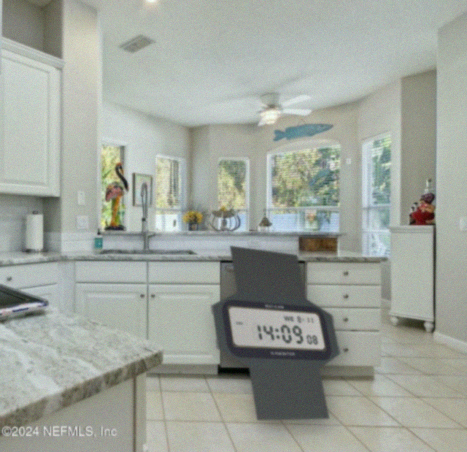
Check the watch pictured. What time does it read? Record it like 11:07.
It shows 14:09
